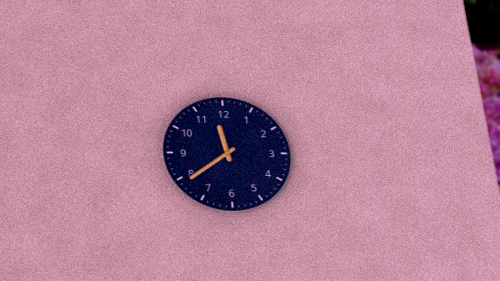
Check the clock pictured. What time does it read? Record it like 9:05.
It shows 11:39
